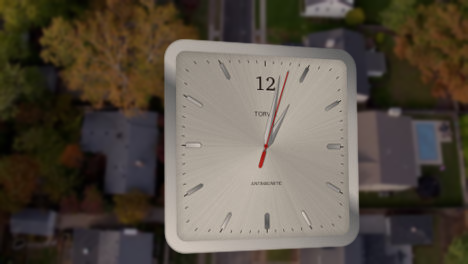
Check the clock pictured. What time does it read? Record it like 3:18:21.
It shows 1:02:03
